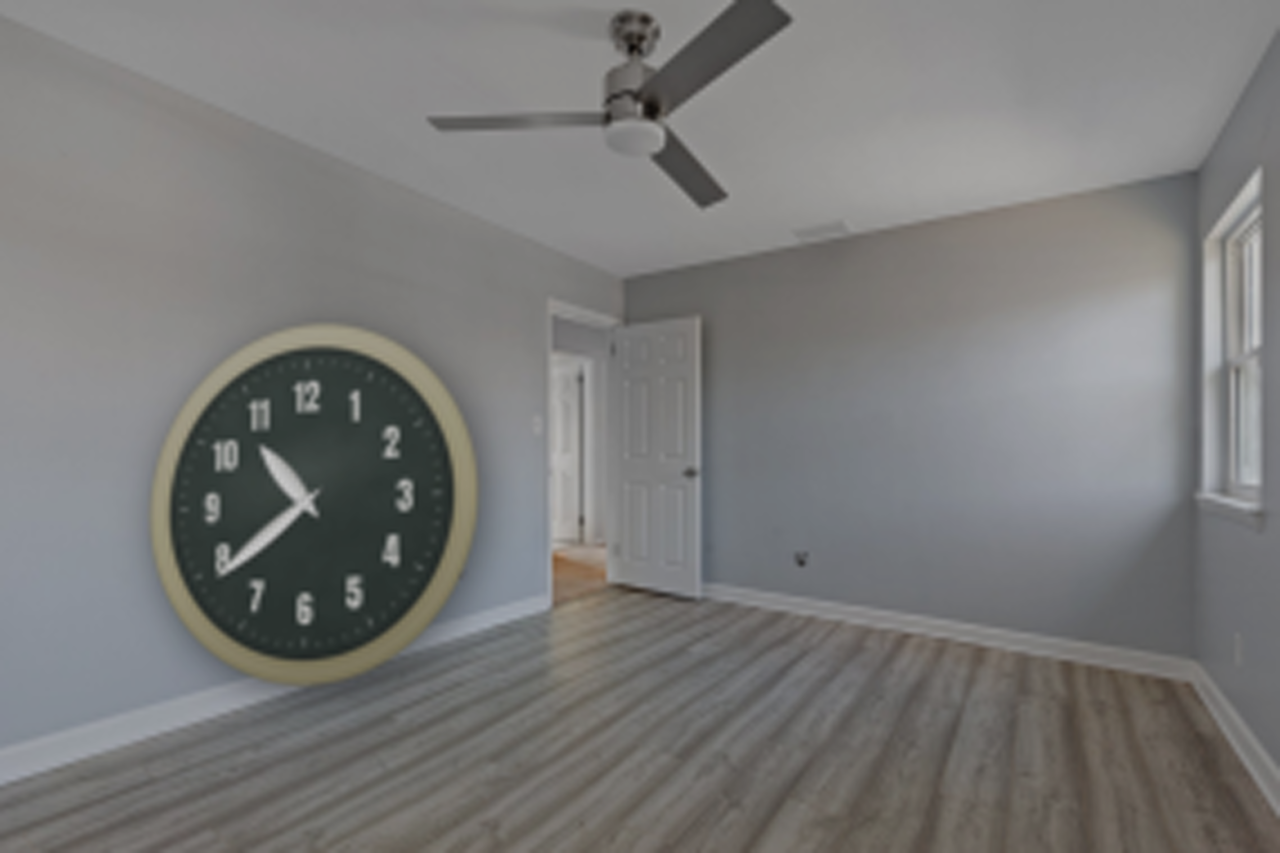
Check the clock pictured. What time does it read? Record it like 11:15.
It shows 10:39
